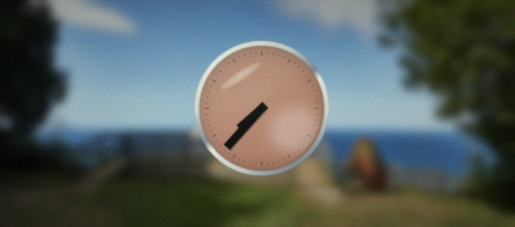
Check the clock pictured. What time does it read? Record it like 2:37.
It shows 7:37
